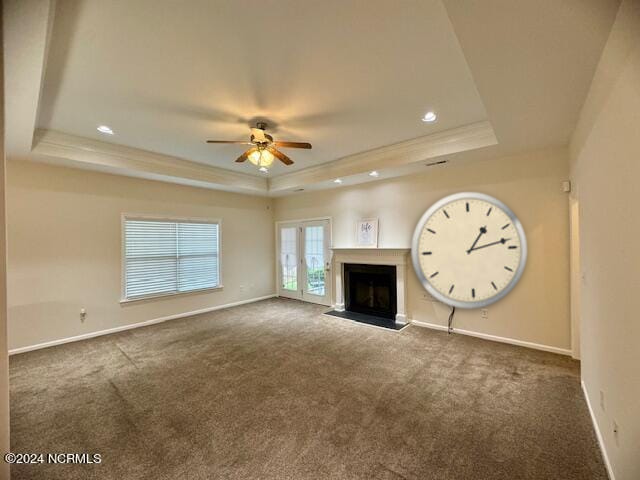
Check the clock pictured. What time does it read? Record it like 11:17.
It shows 1:13
